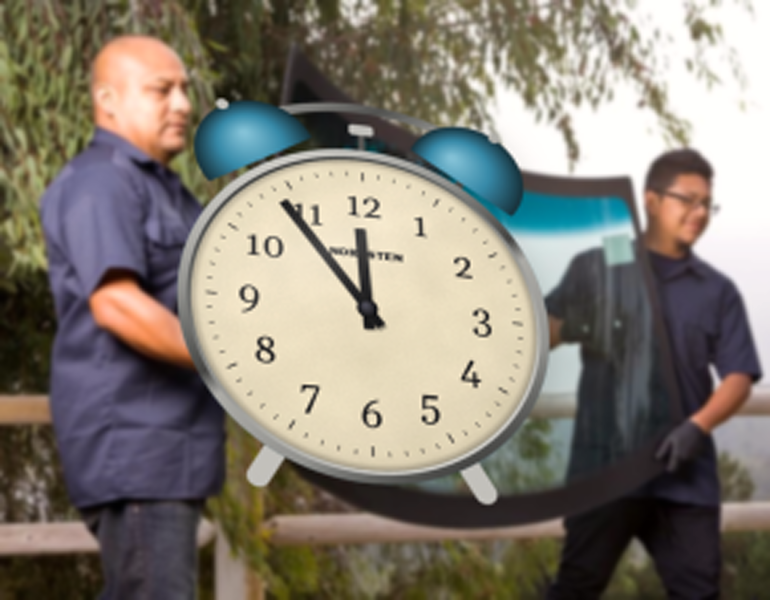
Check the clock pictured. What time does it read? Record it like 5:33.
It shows 11:54
